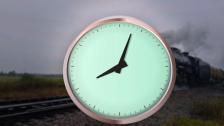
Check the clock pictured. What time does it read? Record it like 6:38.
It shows 8:03
